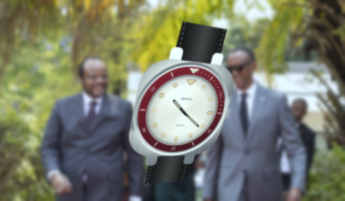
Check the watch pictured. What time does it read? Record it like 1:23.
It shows 10:21
